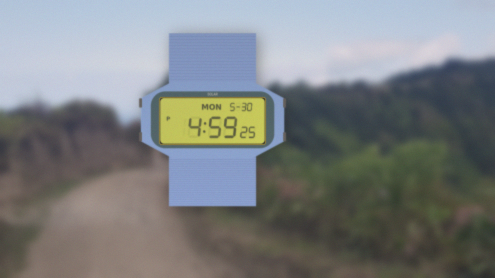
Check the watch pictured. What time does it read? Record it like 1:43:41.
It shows 4:59:25
